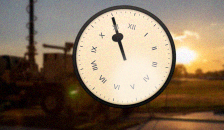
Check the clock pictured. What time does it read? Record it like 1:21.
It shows 10:55
